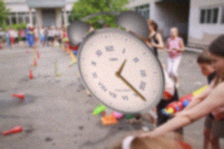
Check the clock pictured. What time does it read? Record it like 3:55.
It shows 1:24
